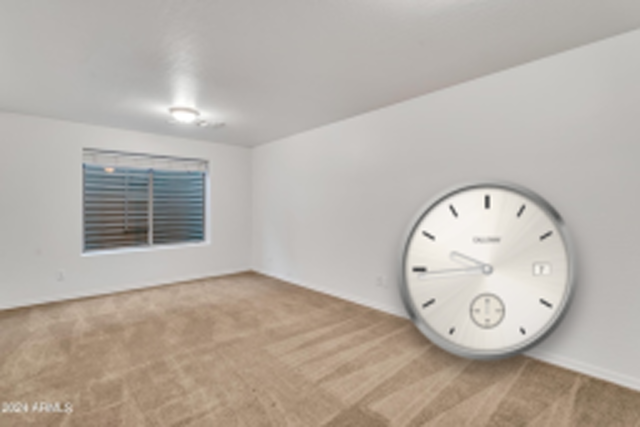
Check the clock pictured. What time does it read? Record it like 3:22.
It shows 9:44
